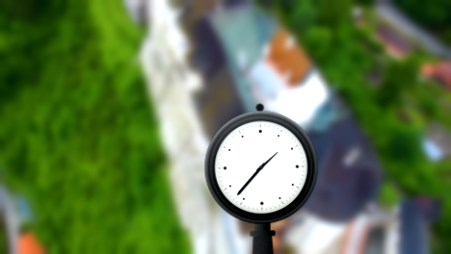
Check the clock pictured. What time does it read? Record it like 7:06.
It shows 1:37
